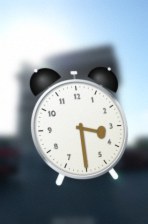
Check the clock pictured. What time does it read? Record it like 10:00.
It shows 3:30
